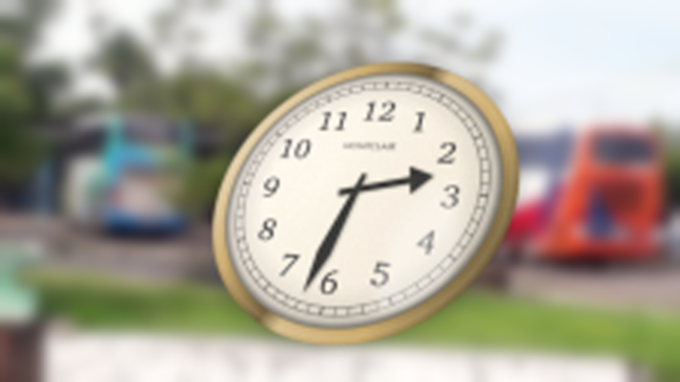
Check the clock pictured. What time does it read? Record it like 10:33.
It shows 2:32
